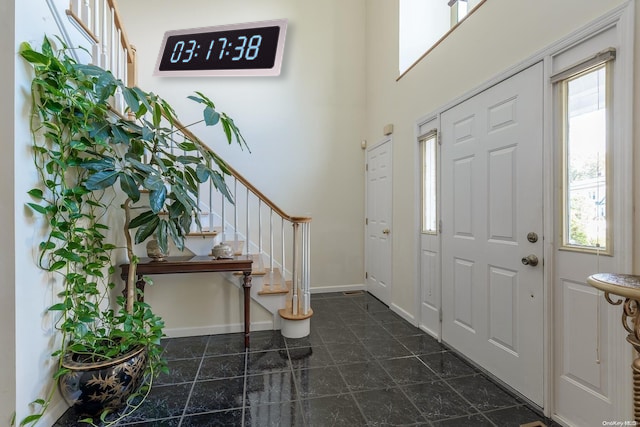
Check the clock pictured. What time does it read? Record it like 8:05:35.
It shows 3:17:38
